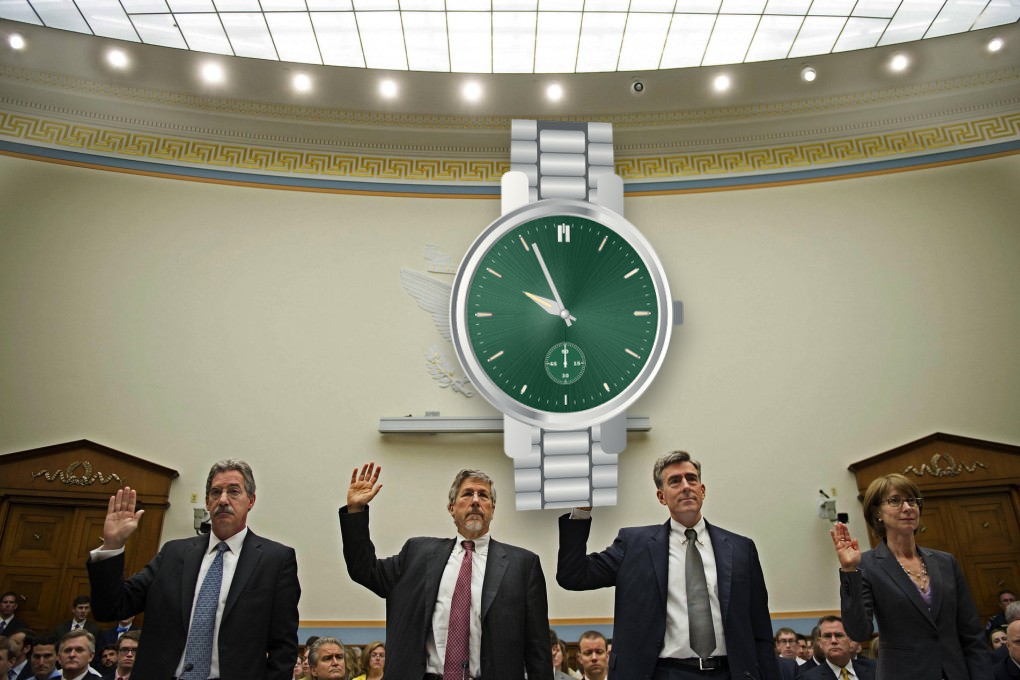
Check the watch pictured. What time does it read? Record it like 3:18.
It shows 9:56
